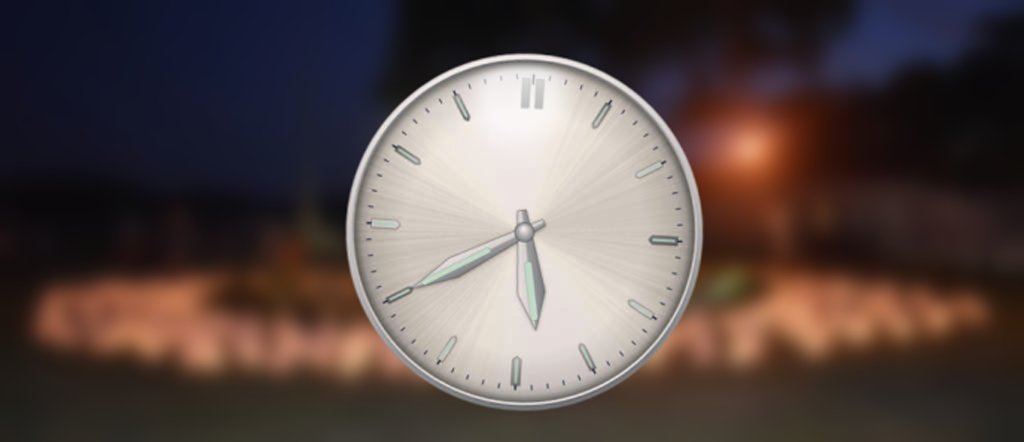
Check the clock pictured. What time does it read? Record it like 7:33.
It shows 5:40
